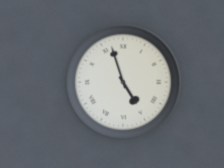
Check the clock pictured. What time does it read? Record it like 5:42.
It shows 4:57
